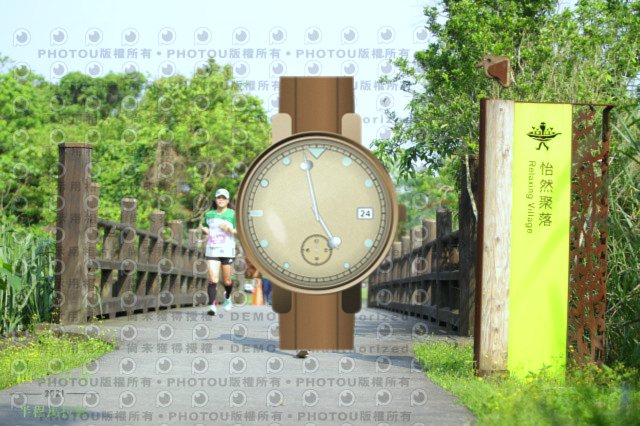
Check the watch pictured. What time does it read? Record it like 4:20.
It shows 4:58
